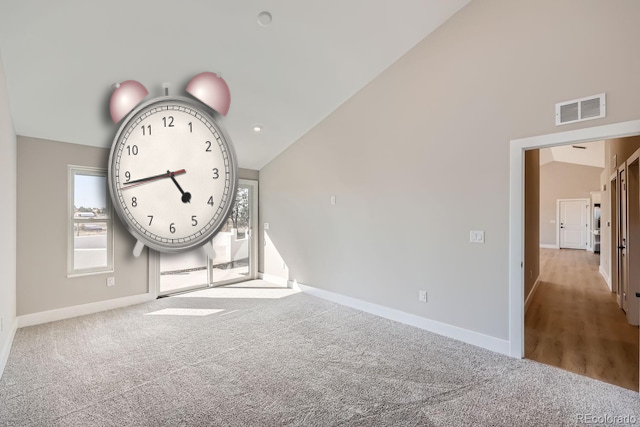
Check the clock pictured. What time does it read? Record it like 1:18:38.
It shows 4:43:43
